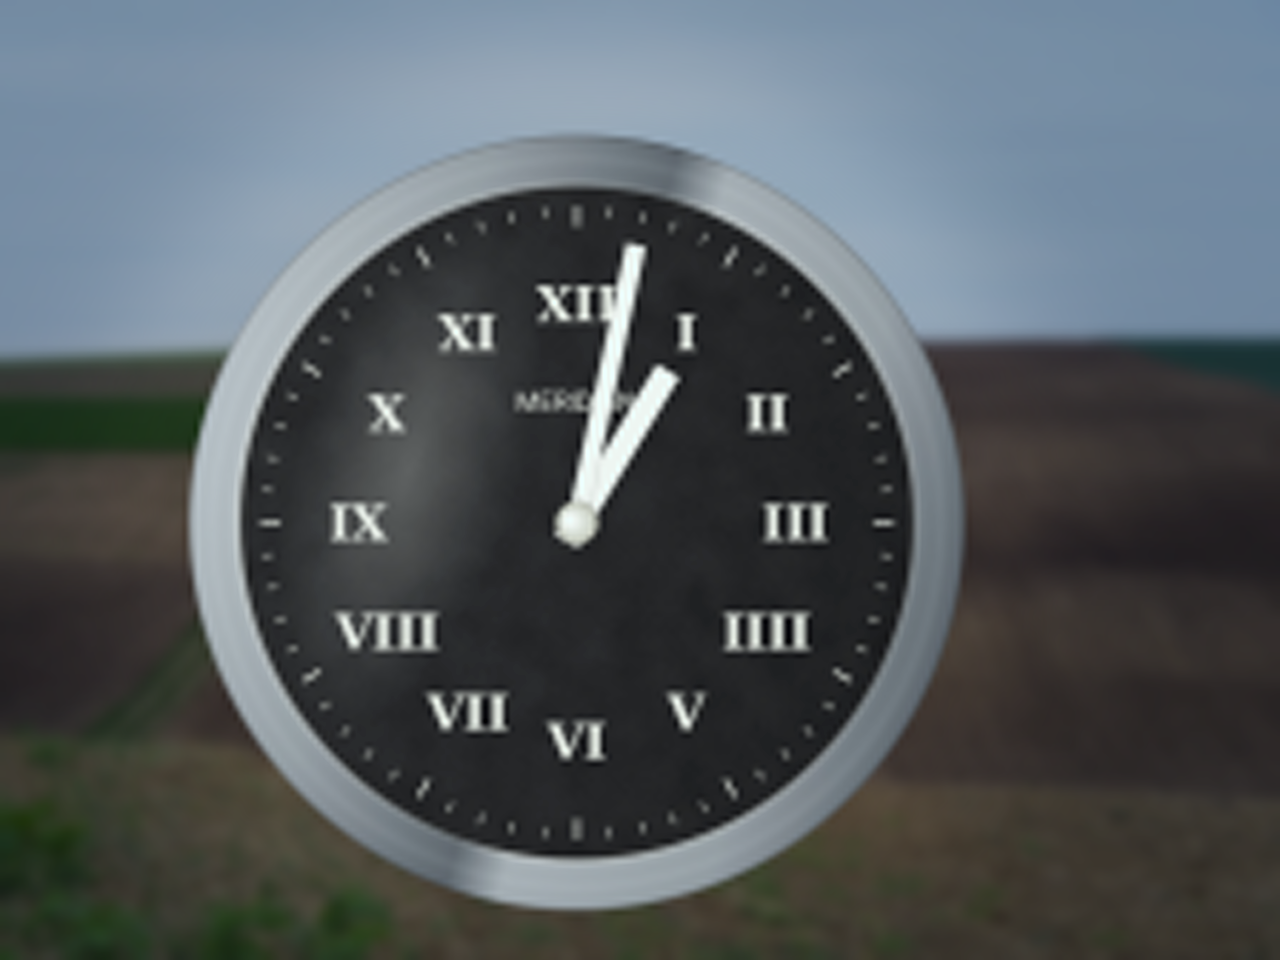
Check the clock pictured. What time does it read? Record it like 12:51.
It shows 1:02
